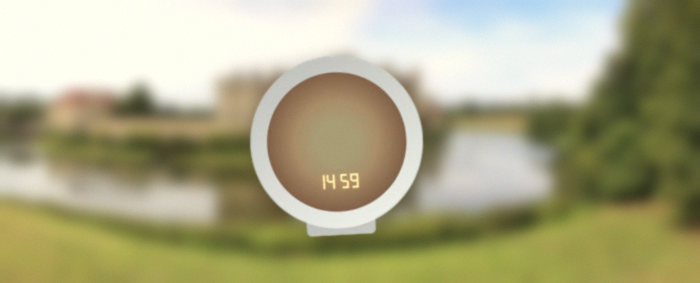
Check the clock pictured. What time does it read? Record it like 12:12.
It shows 14:59
